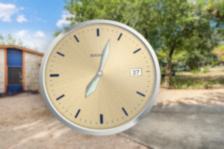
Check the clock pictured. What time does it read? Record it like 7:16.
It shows 7:03
